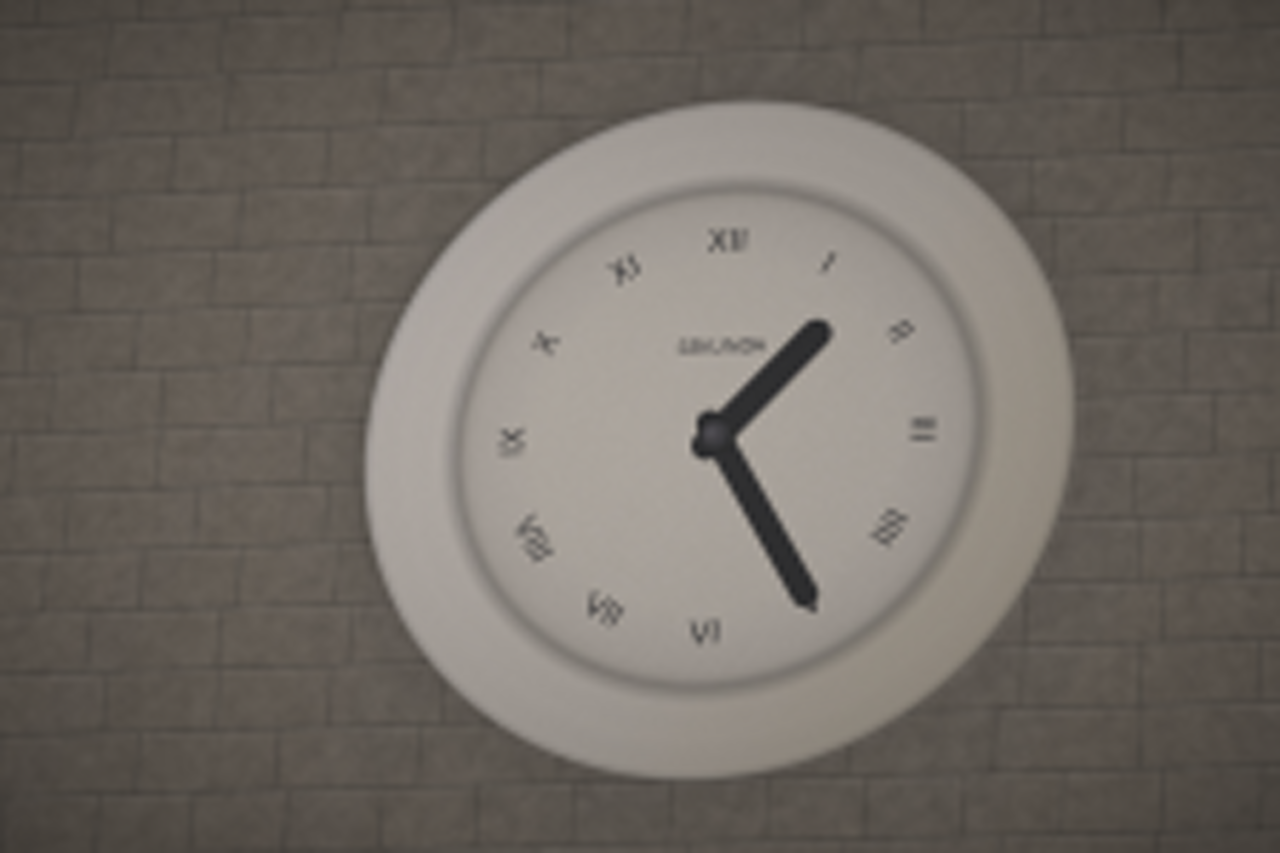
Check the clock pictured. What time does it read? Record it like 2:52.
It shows 1:25
